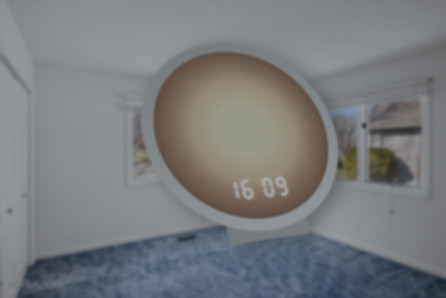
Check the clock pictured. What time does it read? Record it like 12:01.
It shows 16:09
